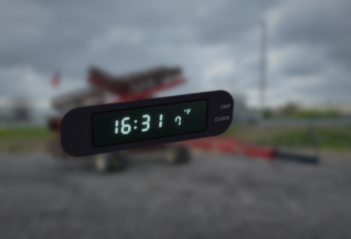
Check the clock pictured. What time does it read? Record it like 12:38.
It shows 16:31
